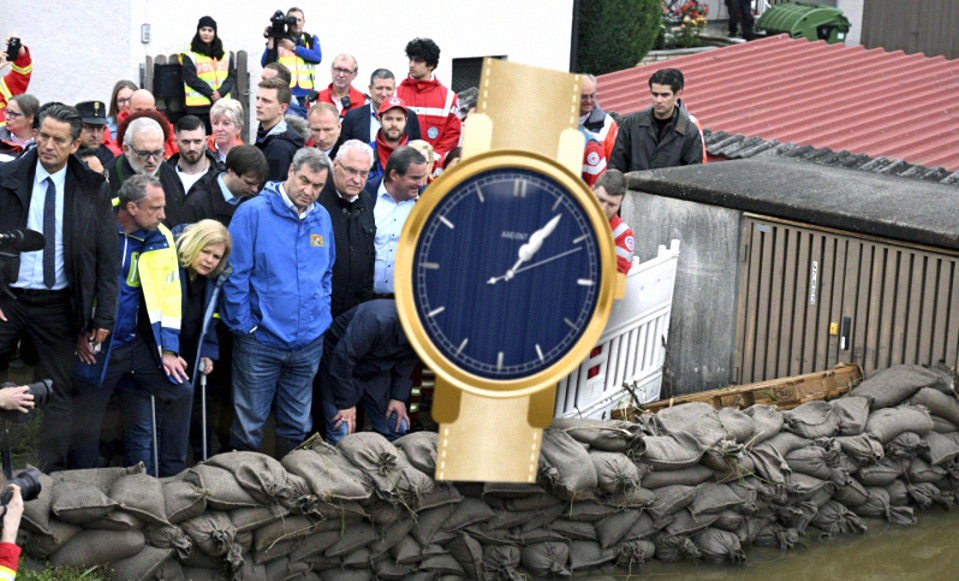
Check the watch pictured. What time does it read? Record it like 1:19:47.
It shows 1:06:11
